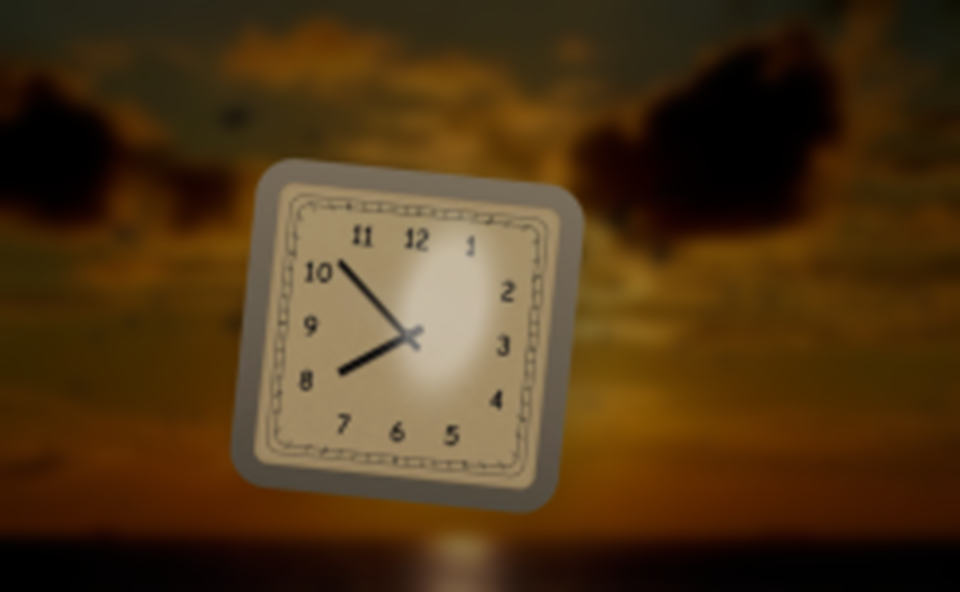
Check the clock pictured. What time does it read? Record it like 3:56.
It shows 7:52
